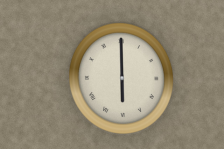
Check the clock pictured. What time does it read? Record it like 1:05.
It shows 6:00
